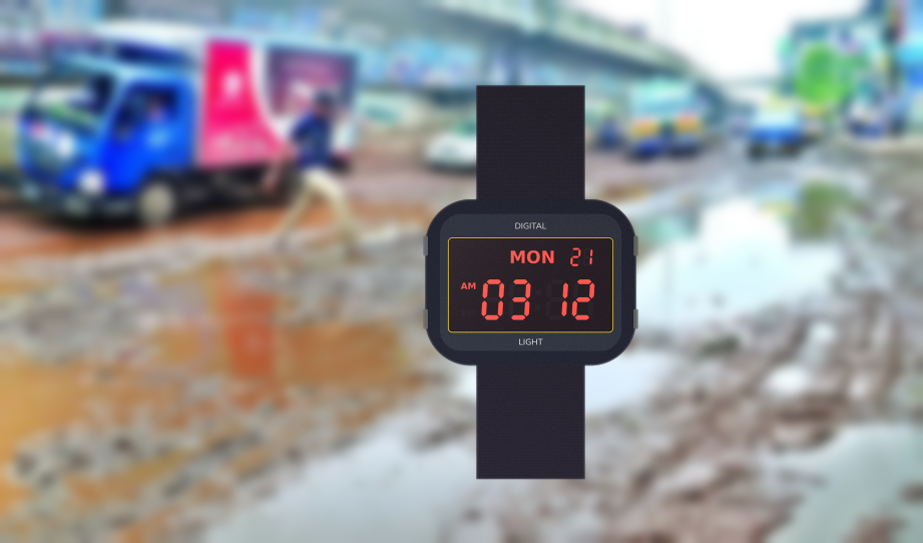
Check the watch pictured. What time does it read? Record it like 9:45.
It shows 3:12
